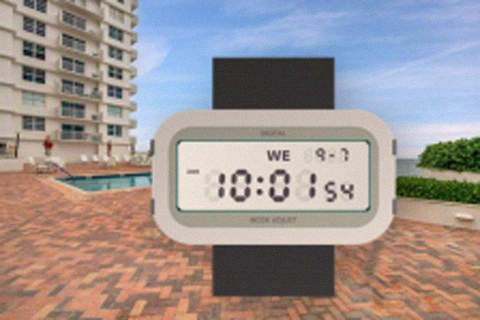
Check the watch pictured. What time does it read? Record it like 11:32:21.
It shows 10:01:54
